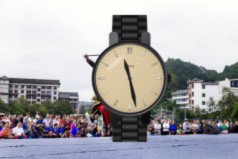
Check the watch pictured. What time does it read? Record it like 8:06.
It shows 11:28
